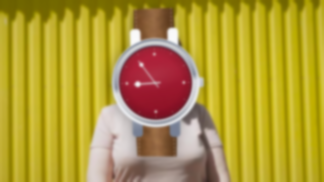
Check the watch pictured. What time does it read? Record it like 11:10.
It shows 8:54
